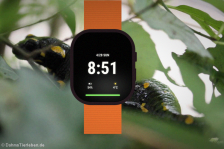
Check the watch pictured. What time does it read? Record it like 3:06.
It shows 8:51
